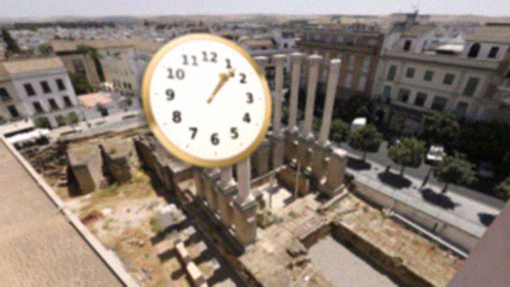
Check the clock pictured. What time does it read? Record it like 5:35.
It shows 1:07
